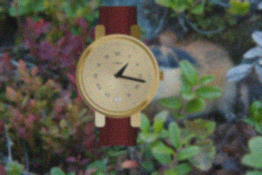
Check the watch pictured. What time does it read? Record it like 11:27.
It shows 1:17
